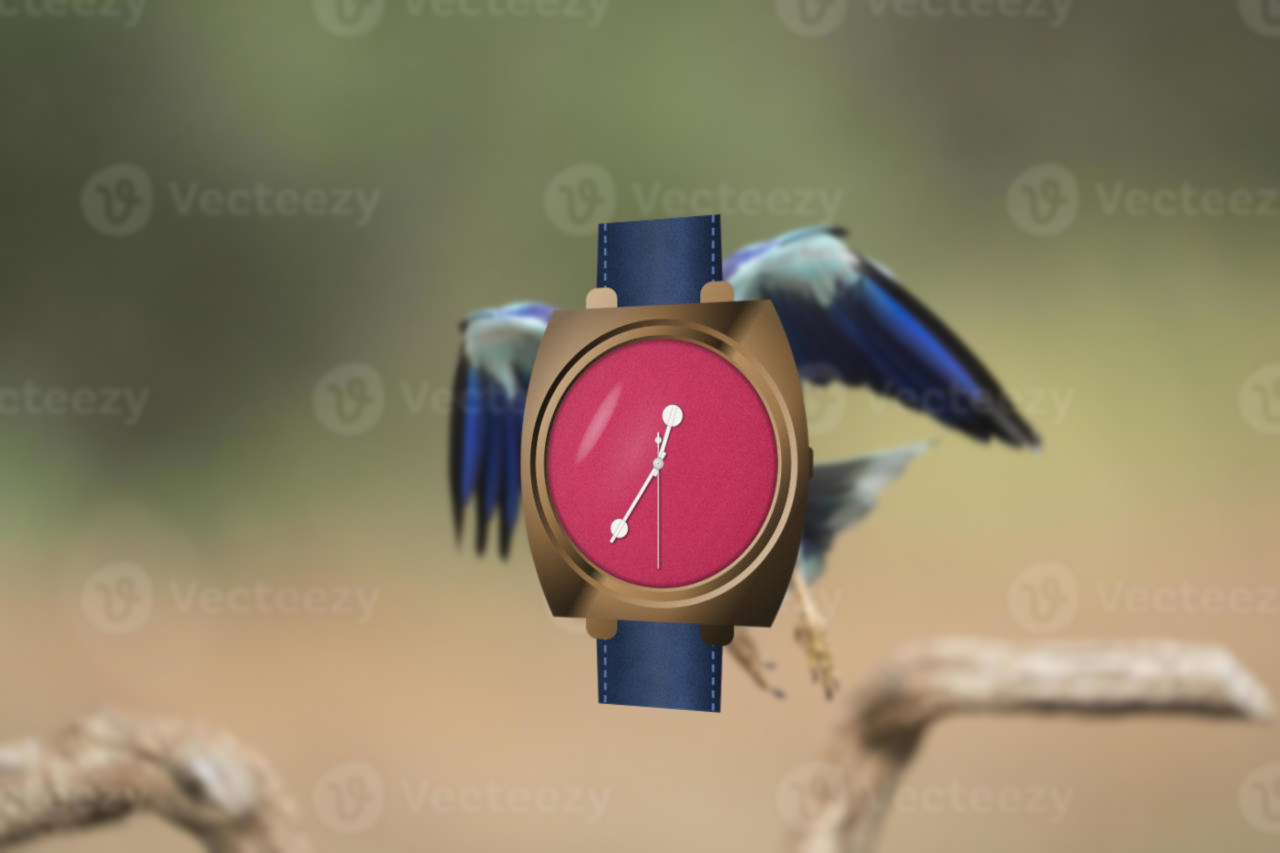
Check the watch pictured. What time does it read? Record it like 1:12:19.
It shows 12:35:30
